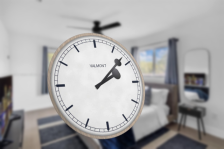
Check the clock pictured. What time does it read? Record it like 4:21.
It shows 2:08
